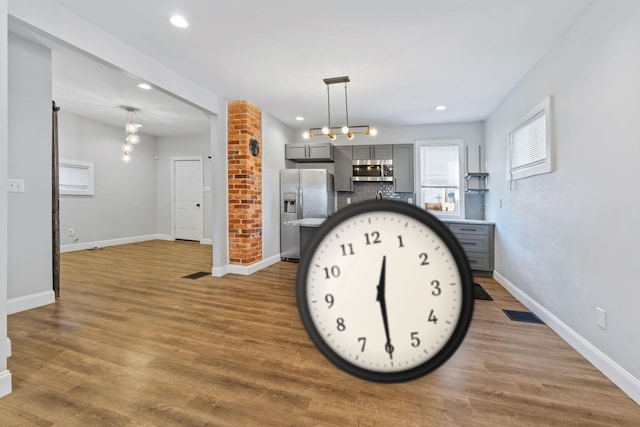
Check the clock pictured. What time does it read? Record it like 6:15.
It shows 12:30
